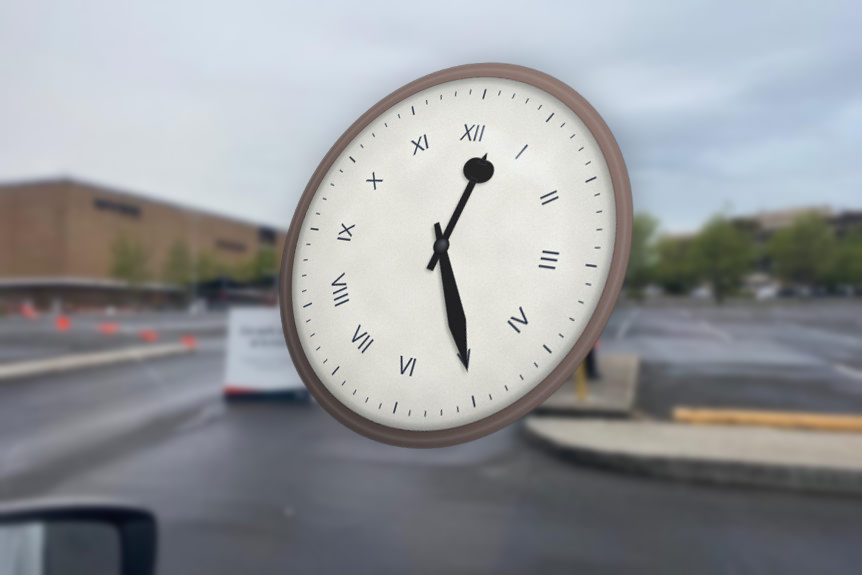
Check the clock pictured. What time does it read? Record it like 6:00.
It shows 12:25
